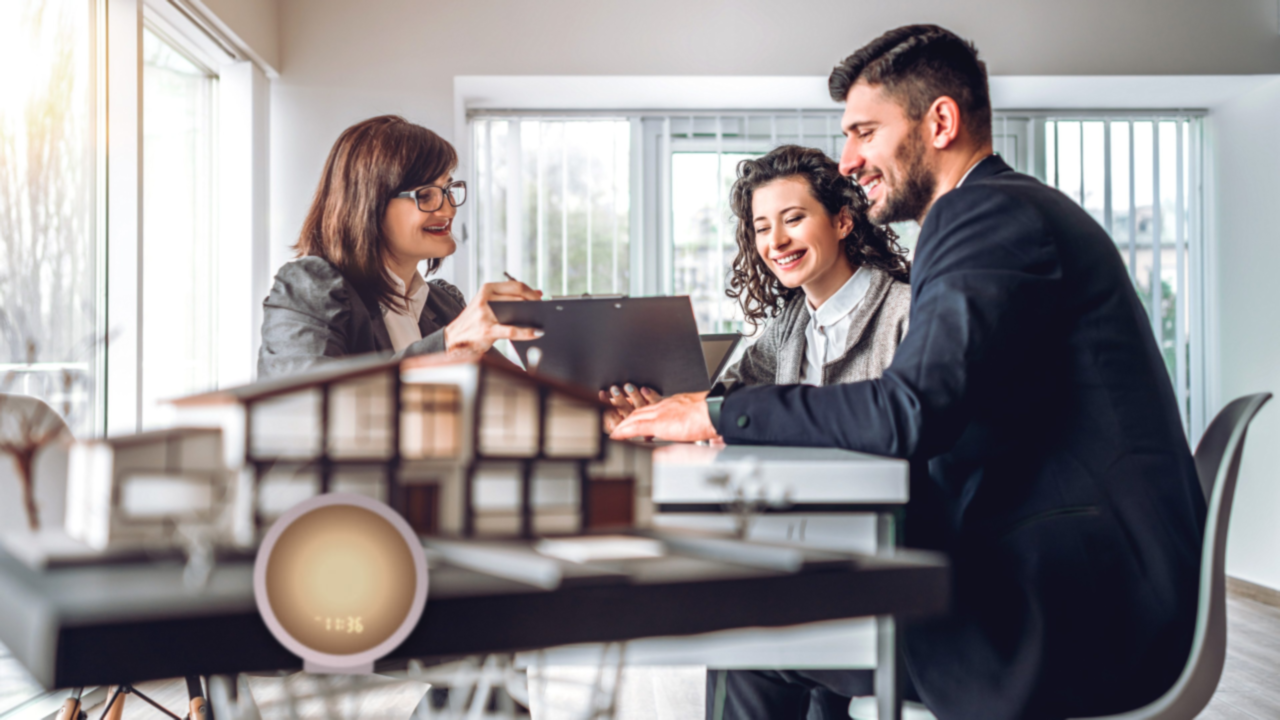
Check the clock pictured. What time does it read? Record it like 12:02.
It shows 11:36
